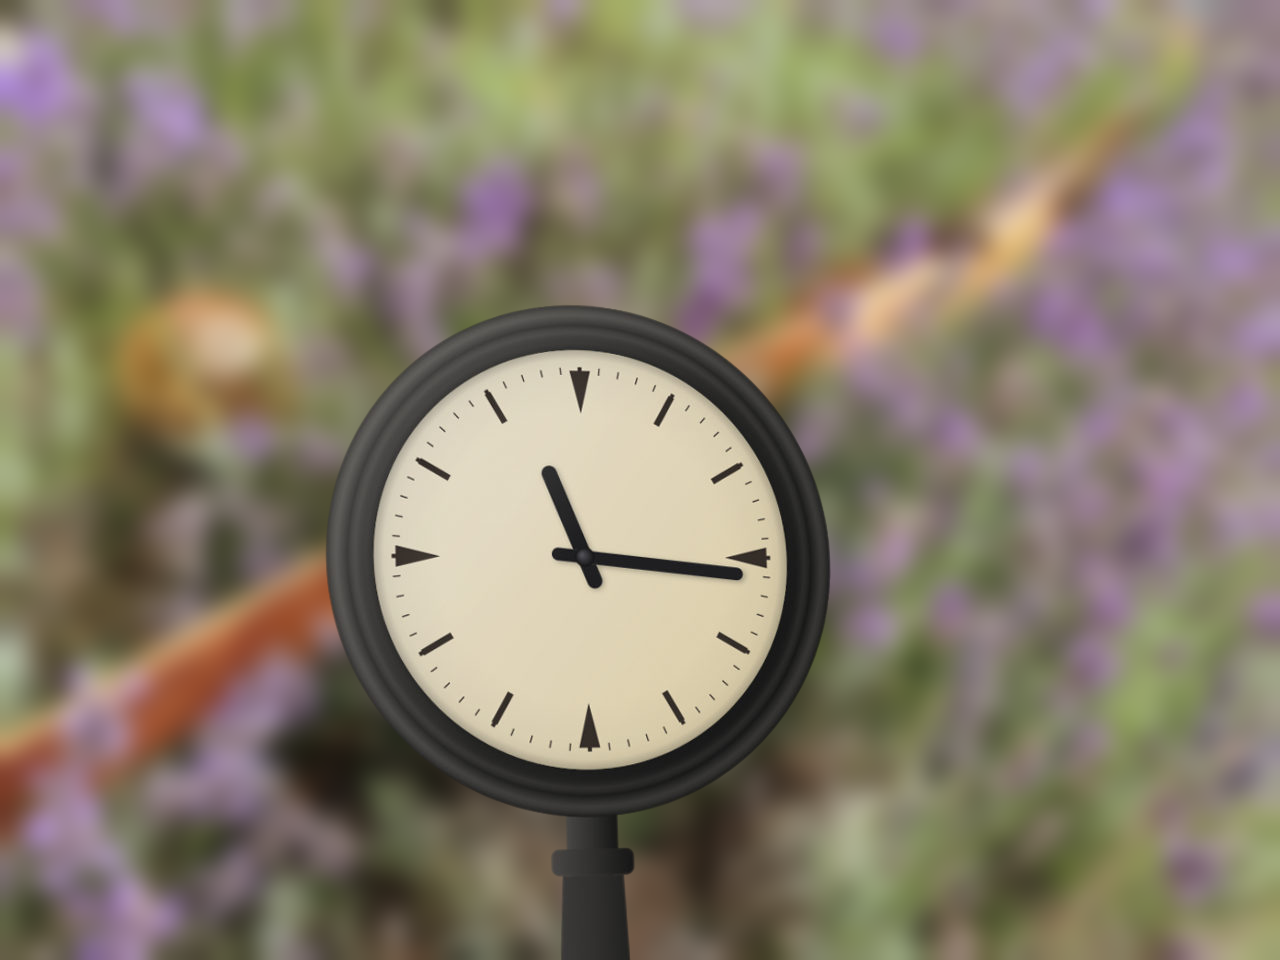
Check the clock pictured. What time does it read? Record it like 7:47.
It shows 11:16
